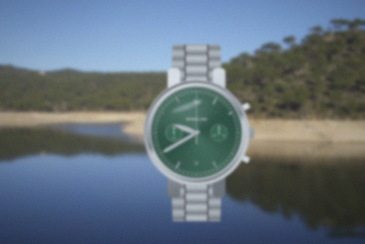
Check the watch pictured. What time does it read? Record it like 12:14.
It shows 9:40
